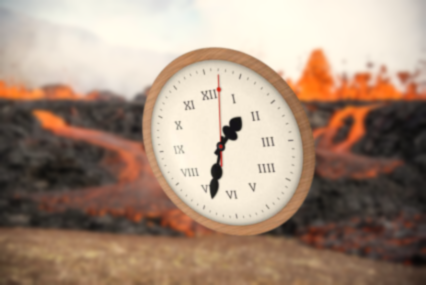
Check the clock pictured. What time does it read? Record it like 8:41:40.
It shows 1:34:02
